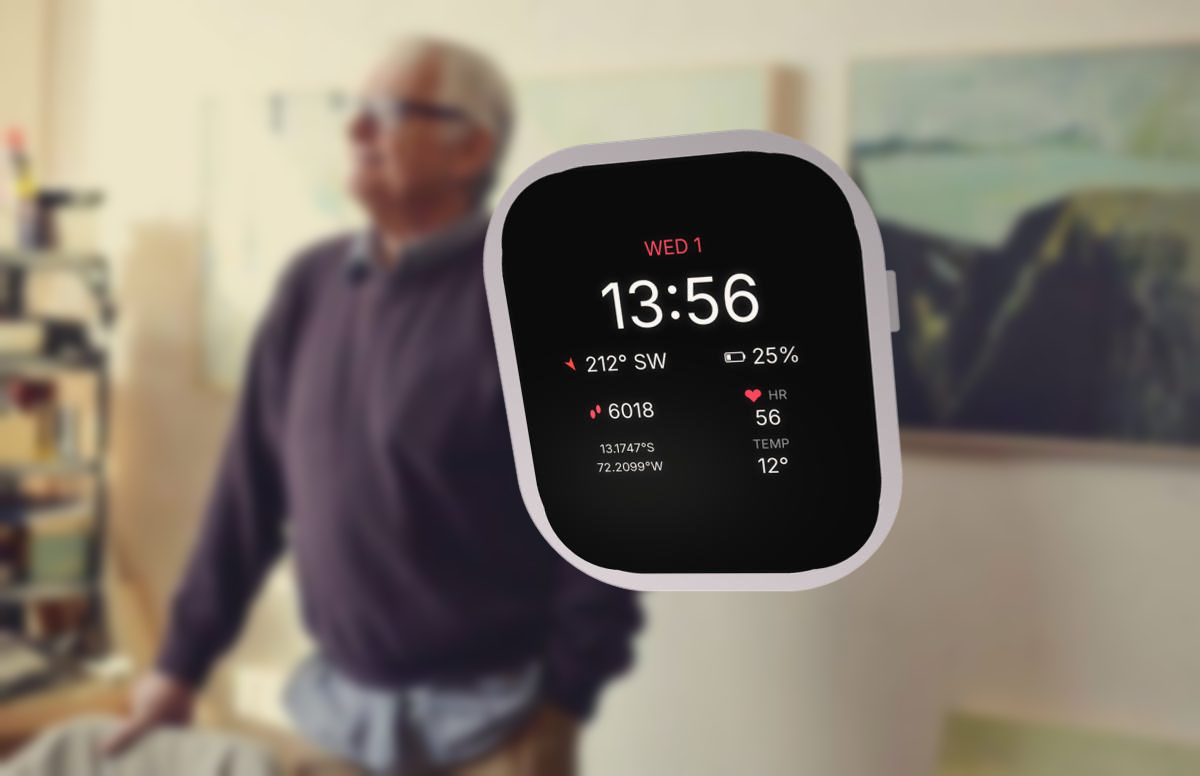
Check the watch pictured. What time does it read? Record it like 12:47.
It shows 13:56
